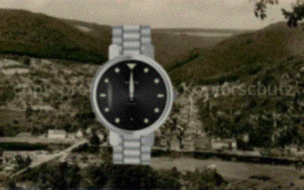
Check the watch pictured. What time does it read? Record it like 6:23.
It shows 12:00
